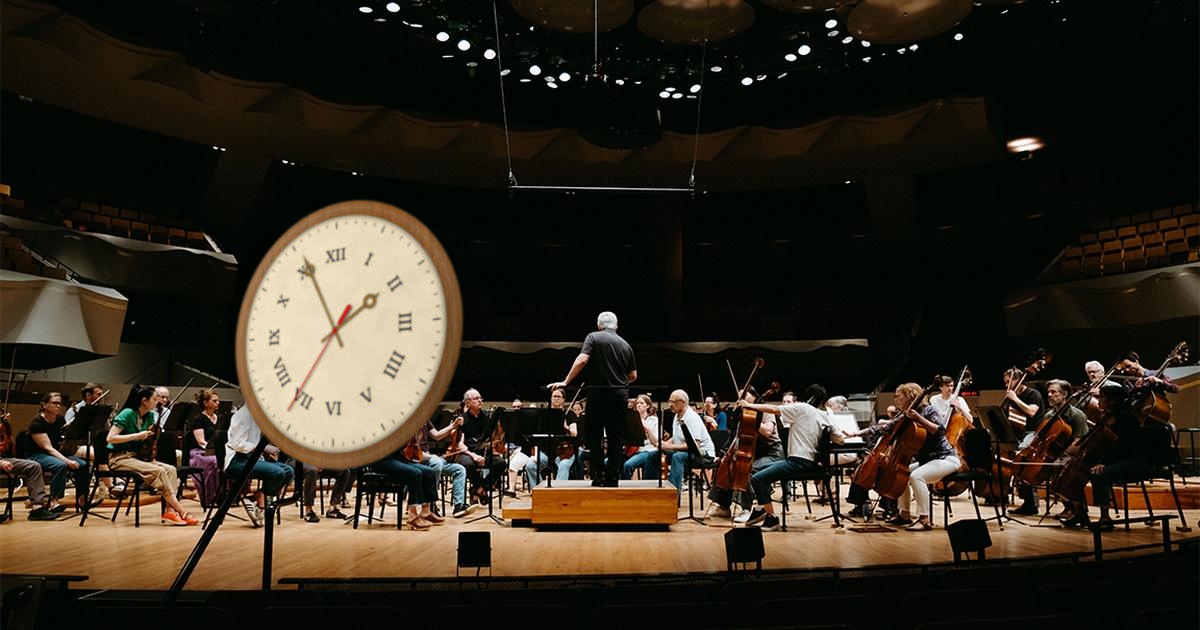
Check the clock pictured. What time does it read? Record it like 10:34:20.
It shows 1:55:36
